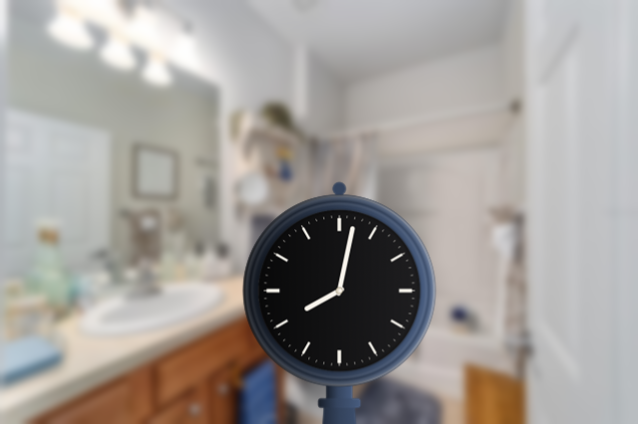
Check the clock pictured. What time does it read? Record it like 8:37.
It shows 8:02
